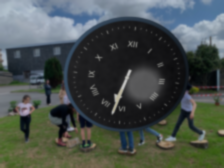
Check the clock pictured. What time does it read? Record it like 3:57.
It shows 6:32
